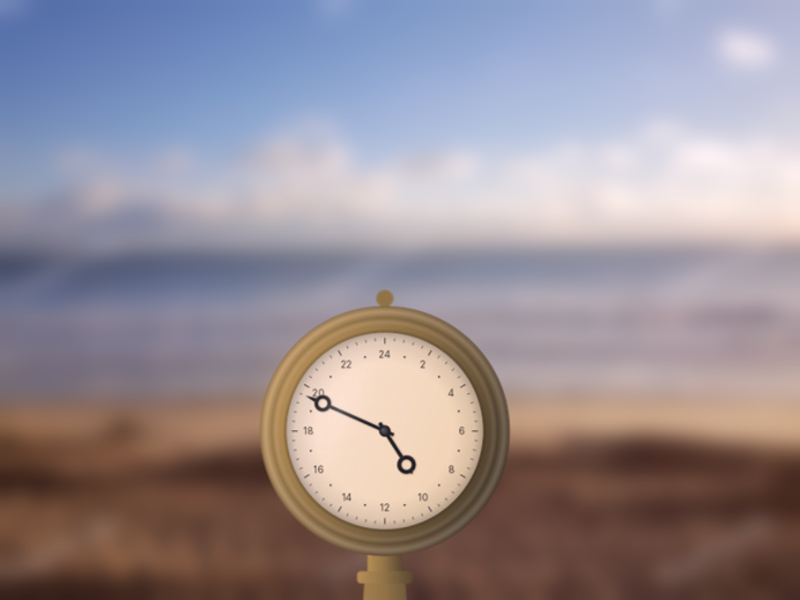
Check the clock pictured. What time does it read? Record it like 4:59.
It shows 9:49
